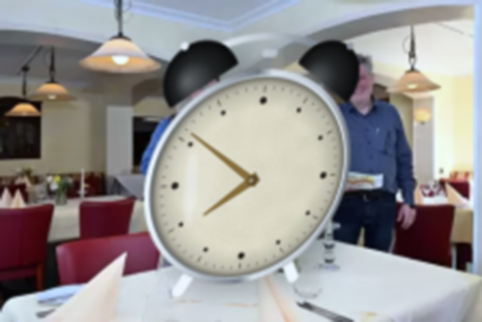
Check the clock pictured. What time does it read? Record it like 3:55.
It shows 7:51
